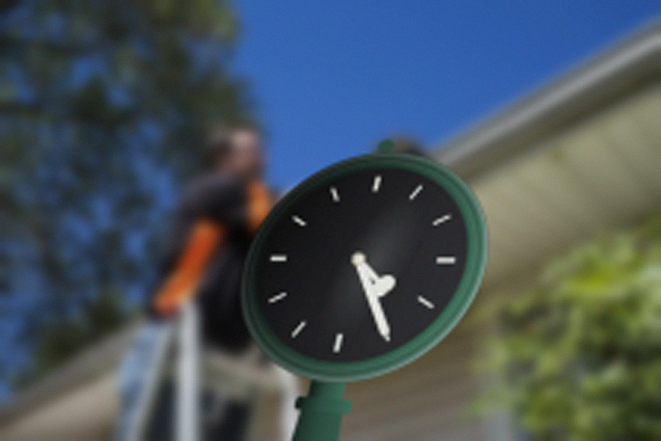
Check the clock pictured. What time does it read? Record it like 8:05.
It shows 4:25
